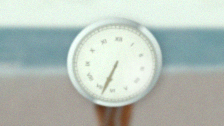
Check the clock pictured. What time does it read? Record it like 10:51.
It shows 6:33
